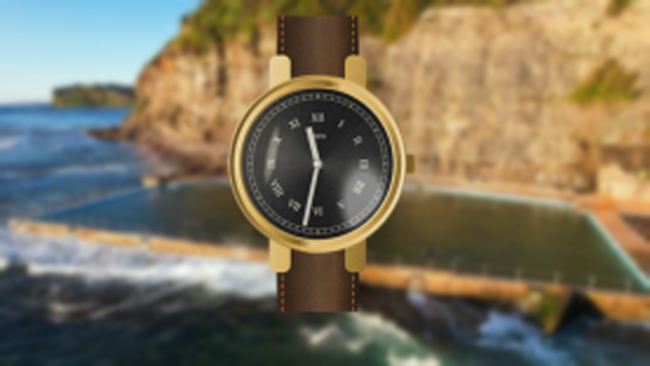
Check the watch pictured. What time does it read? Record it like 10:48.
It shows 11:32
